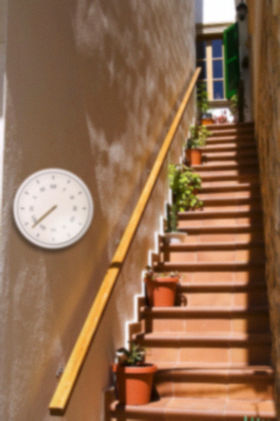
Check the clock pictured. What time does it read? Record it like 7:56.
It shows 7:38
